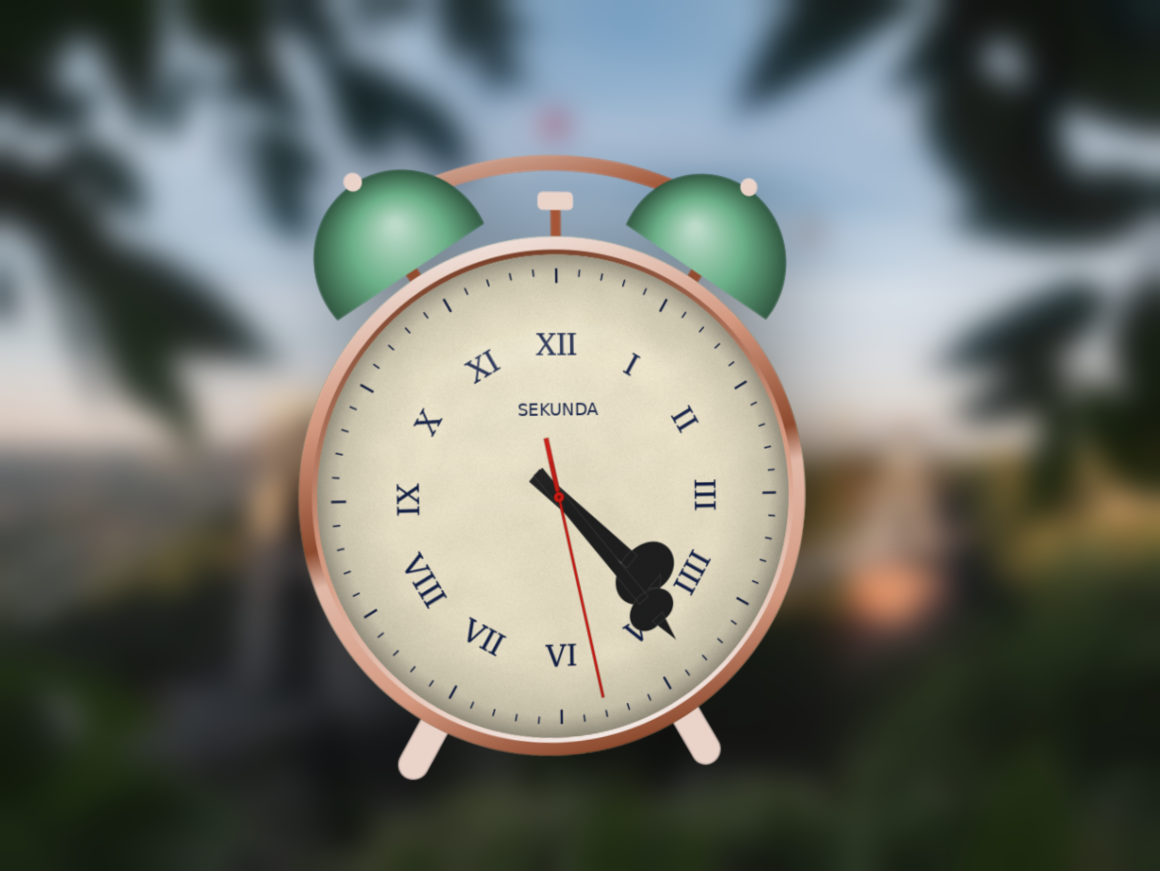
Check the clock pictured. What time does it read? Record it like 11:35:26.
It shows 4:23:28
